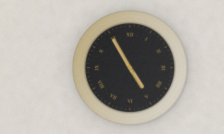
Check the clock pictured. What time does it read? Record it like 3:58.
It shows 4:55
